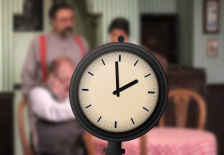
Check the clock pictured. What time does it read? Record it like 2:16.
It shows 1:59
